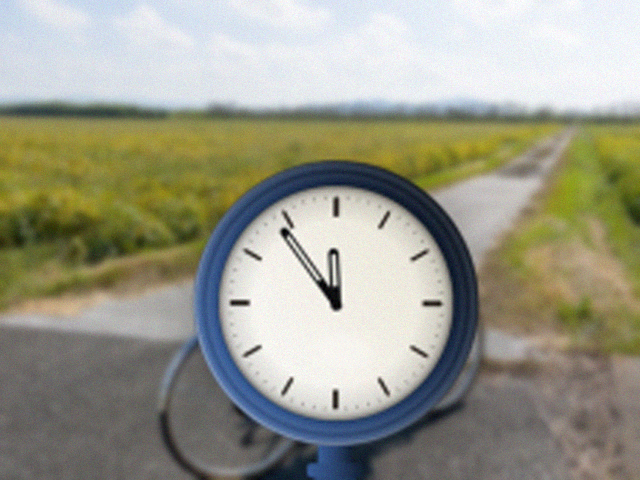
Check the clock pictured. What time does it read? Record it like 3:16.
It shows 11:54
